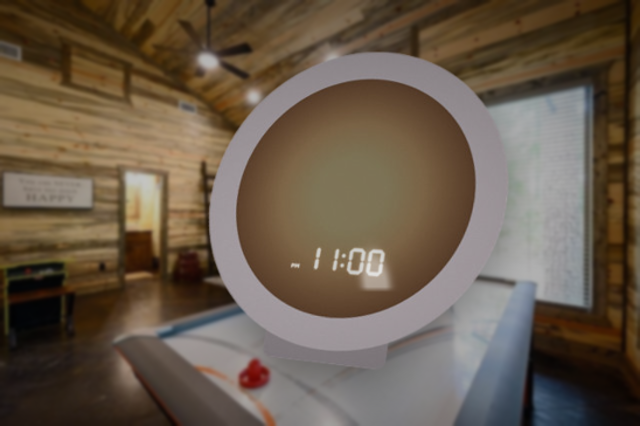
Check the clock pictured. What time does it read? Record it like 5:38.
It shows 11:00
